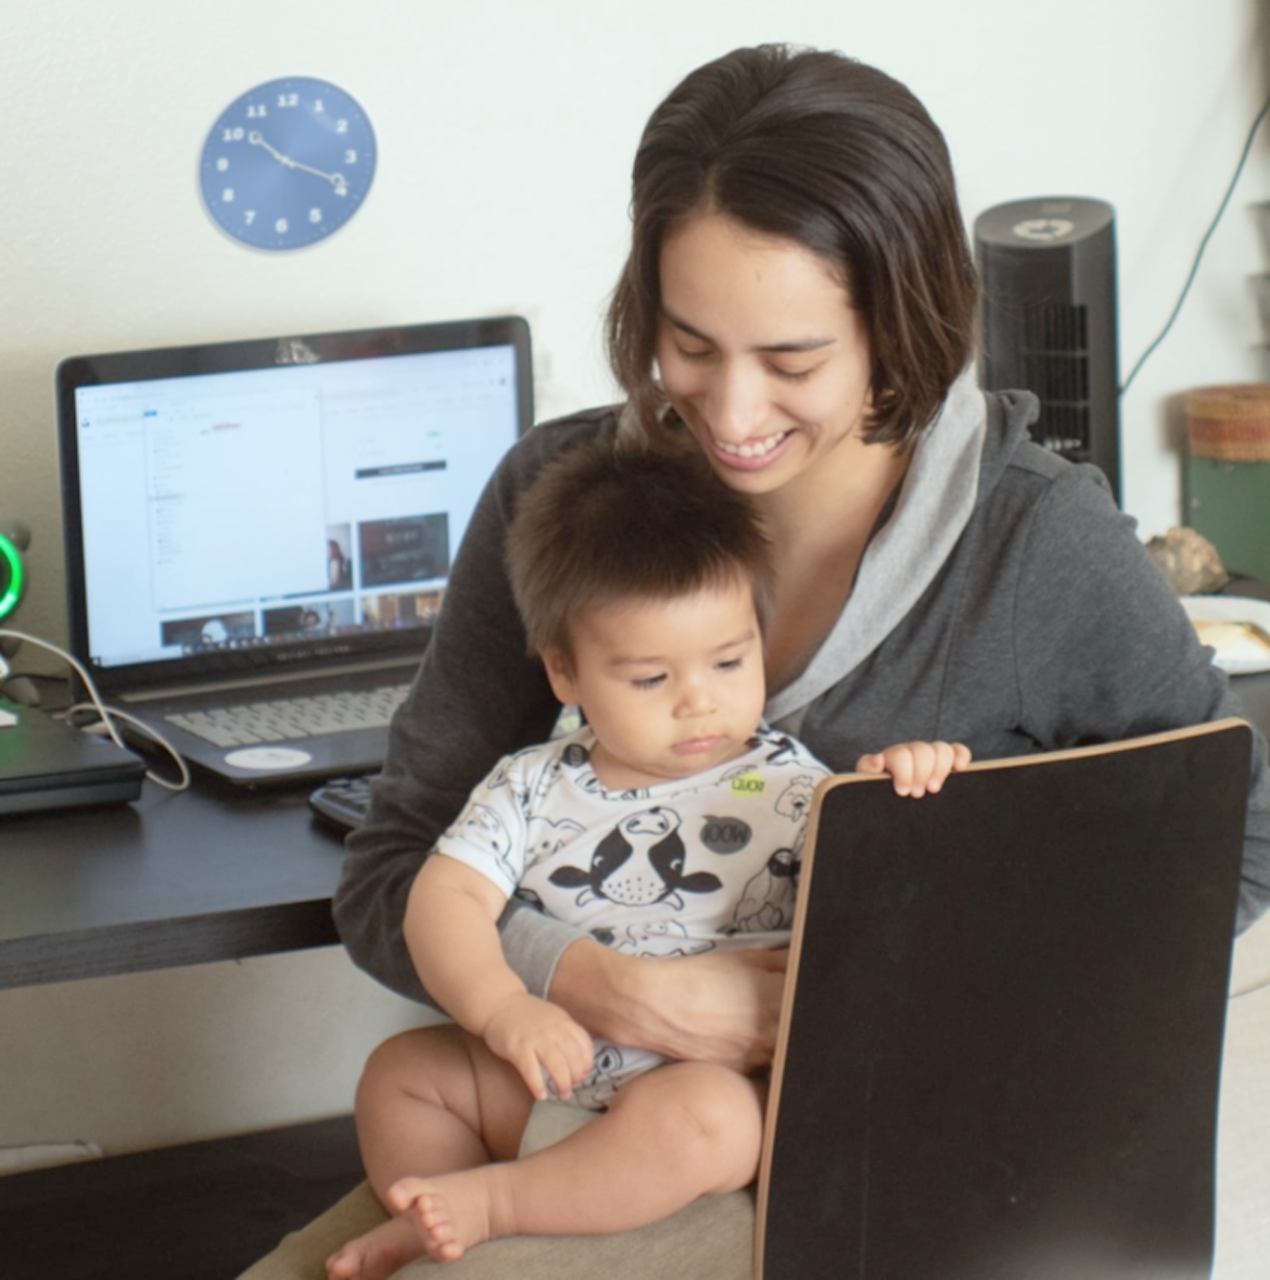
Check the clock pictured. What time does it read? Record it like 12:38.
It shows 10:19
